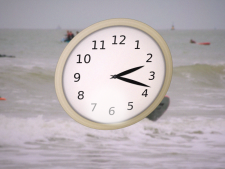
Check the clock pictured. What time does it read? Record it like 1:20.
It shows 2:18
